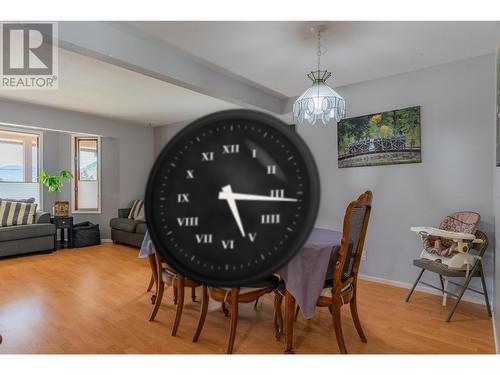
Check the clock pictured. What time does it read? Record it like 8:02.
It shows 5:16
